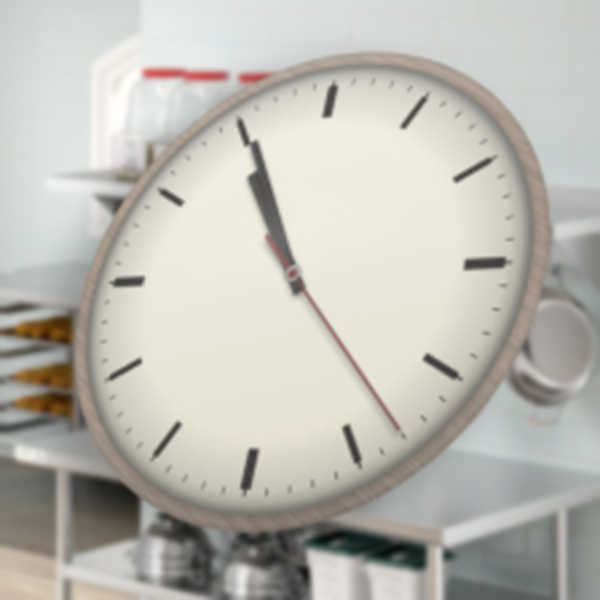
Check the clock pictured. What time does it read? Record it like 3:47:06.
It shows 10:55:23
